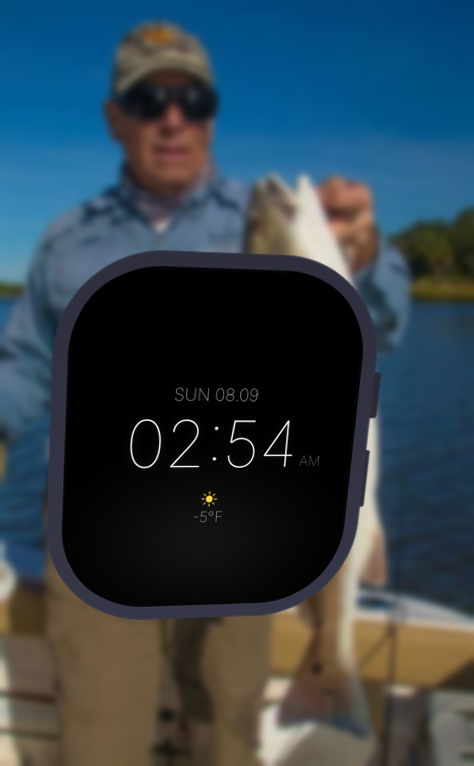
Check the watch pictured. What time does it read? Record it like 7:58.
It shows 2:54
